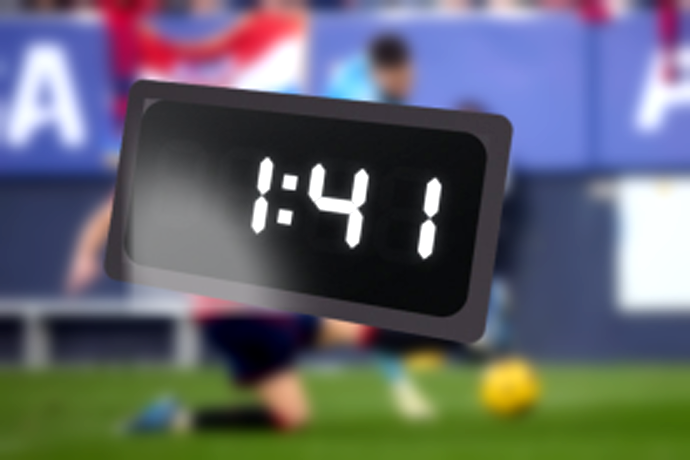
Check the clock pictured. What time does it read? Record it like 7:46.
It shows 1:41
